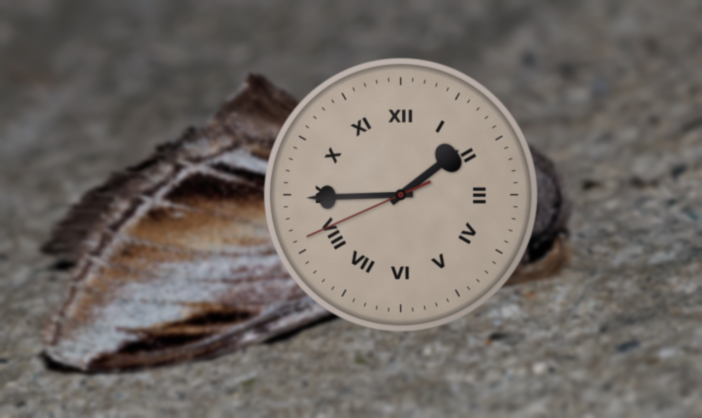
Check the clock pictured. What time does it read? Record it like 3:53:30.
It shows 1:44:41
